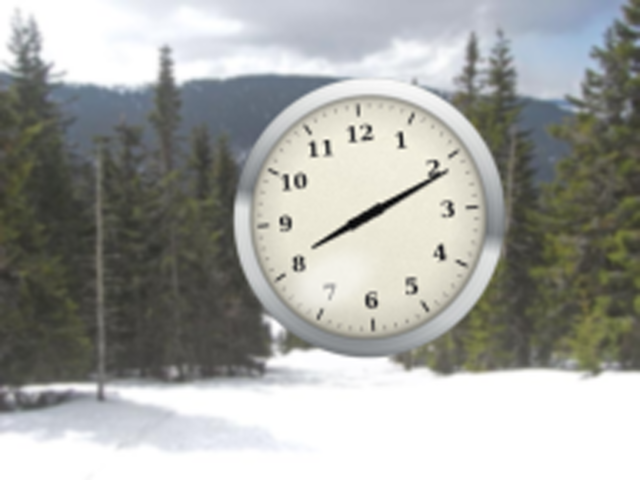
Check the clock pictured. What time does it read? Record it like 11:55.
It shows 8:11
